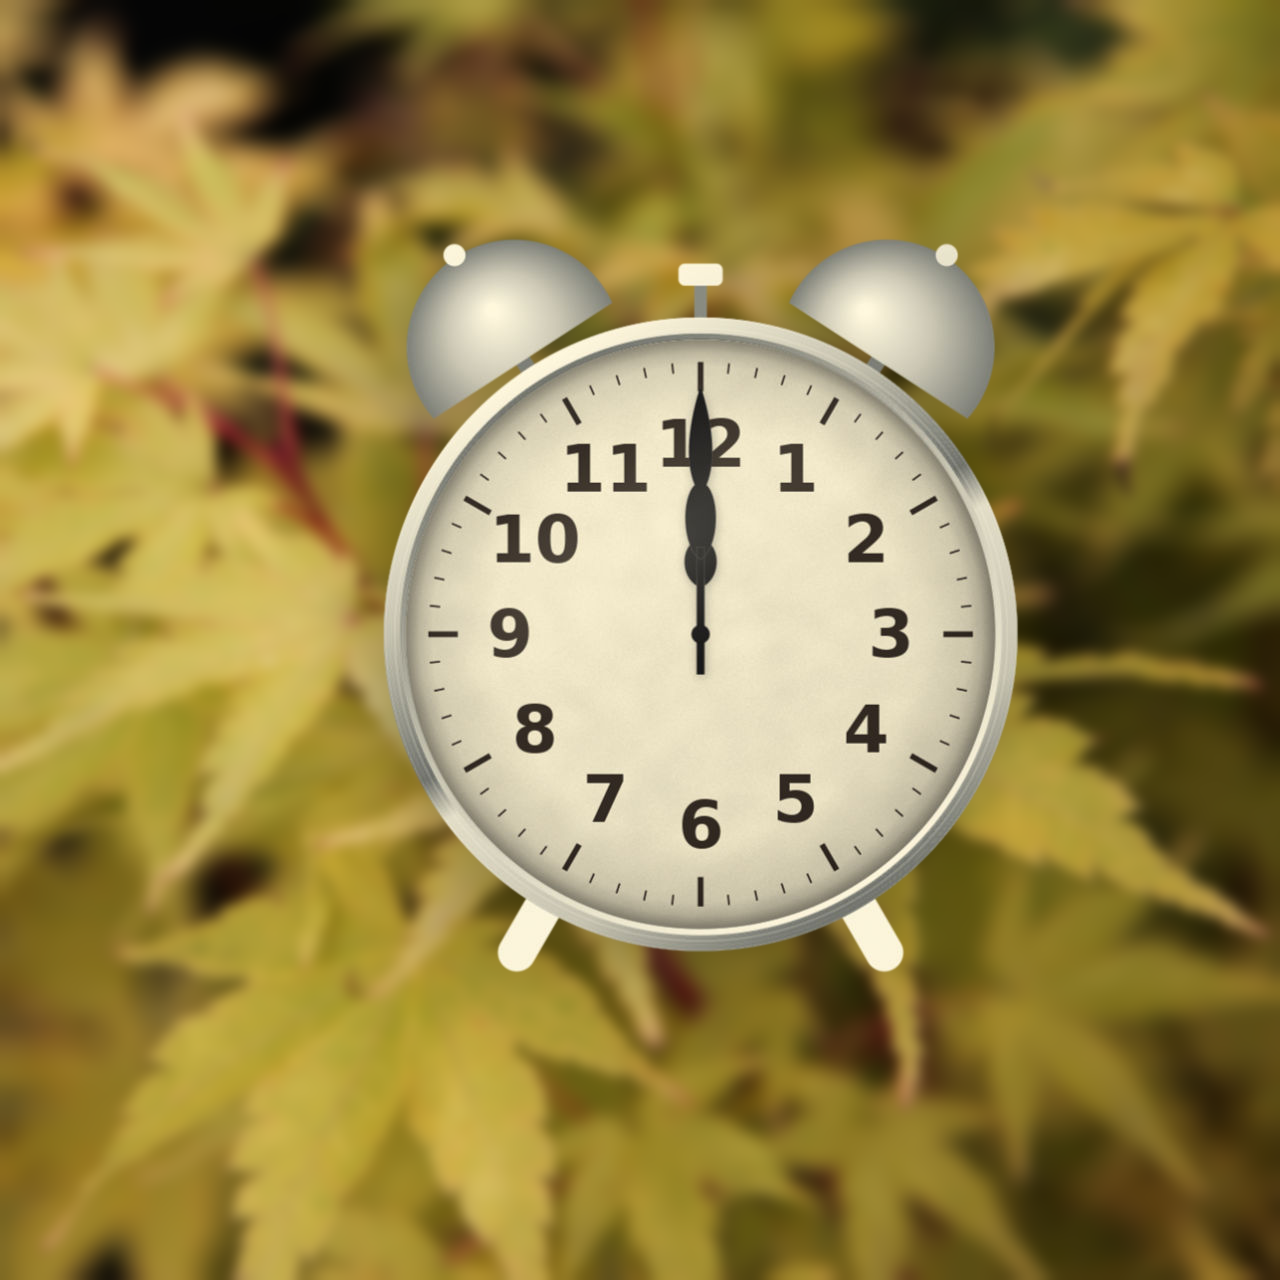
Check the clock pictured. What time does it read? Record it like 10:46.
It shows 12:00
